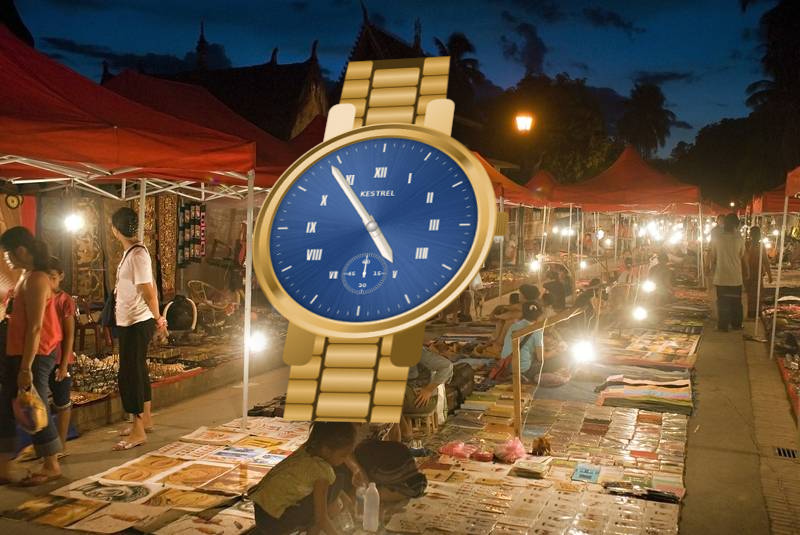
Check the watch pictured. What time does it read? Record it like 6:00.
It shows 4:54
